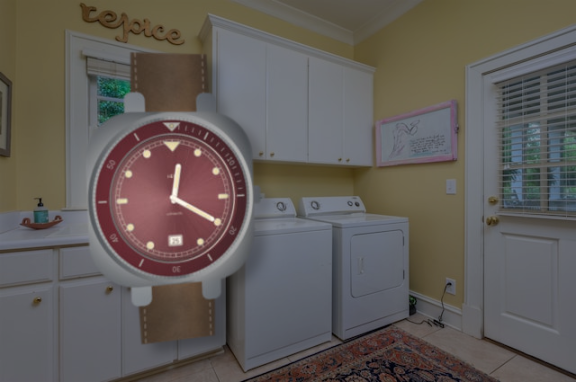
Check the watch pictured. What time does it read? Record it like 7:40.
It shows 12:20
